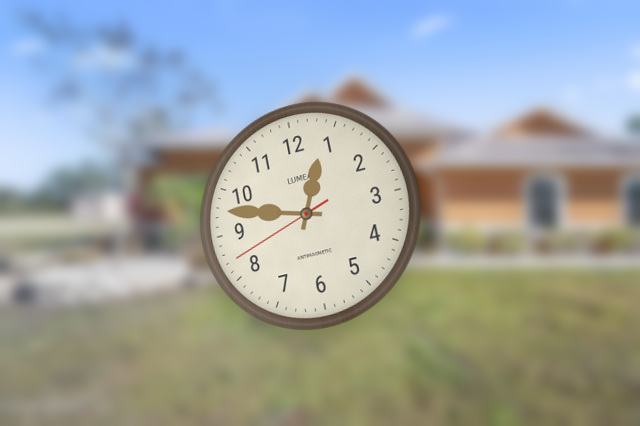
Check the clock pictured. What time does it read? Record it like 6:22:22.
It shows 12:47:42
